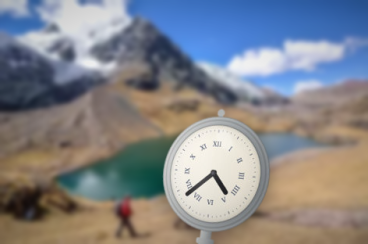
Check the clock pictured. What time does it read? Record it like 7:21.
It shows 4:38
